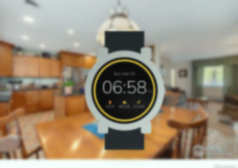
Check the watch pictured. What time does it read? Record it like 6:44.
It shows 6:58
